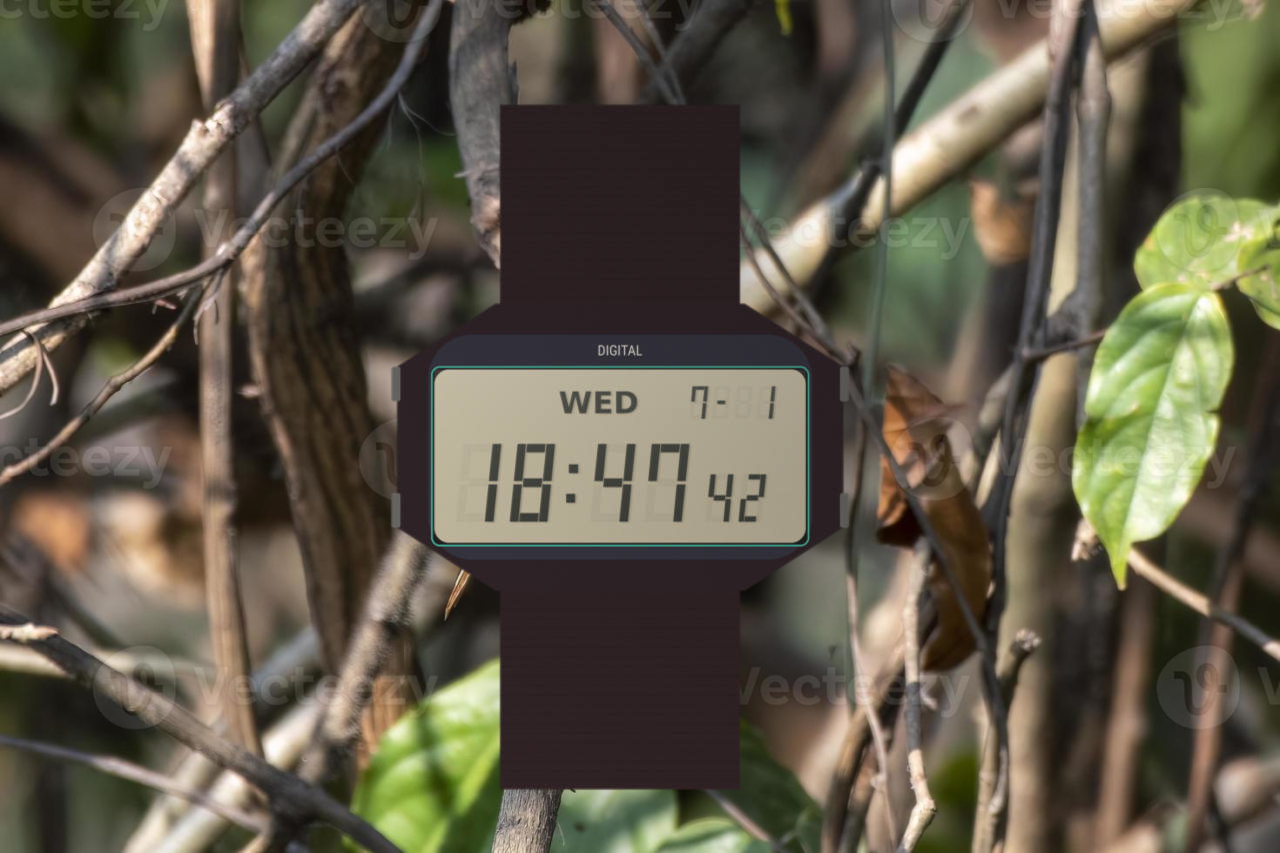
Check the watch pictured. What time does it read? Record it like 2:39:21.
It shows 18:47:42
